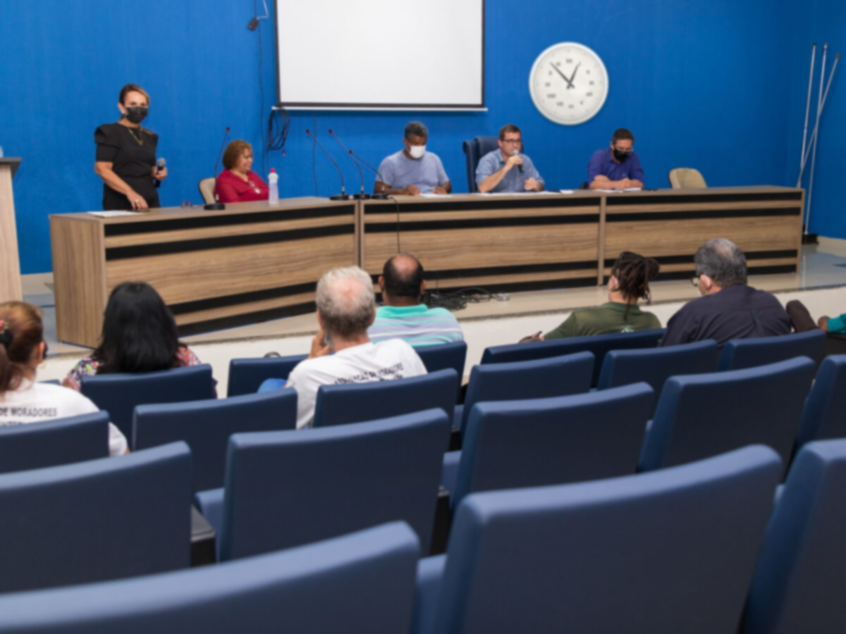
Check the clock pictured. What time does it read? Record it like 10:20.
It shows 12:53
